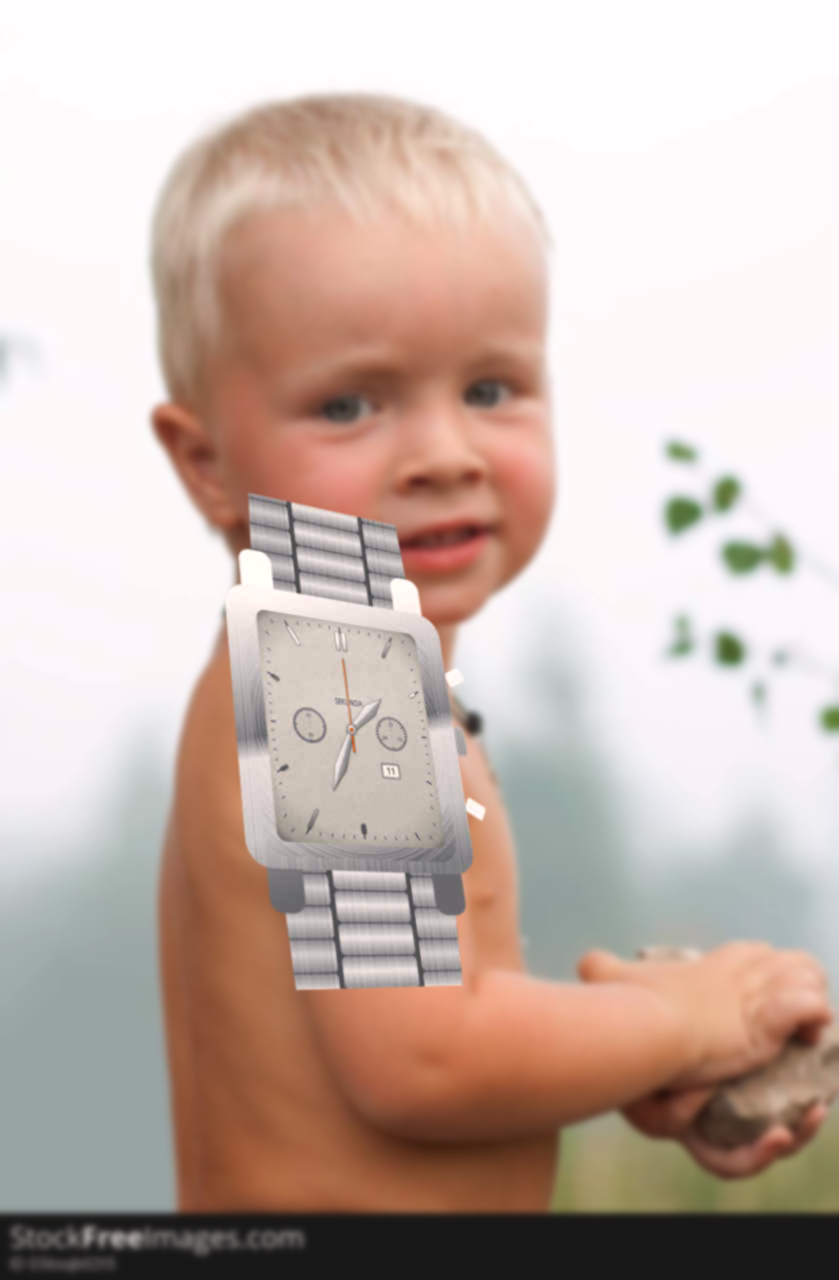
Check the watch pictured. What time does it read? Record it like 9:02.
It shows 1:34
